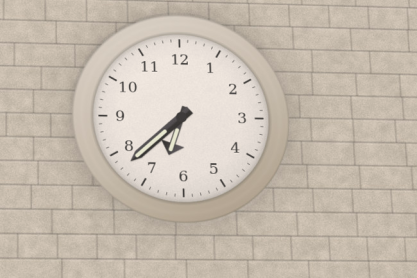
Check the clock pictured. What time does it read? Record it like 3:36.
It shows 6:38
